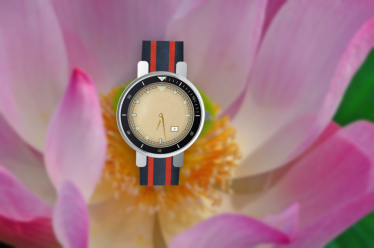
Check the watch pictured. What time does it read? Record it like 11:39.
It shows 6:28
